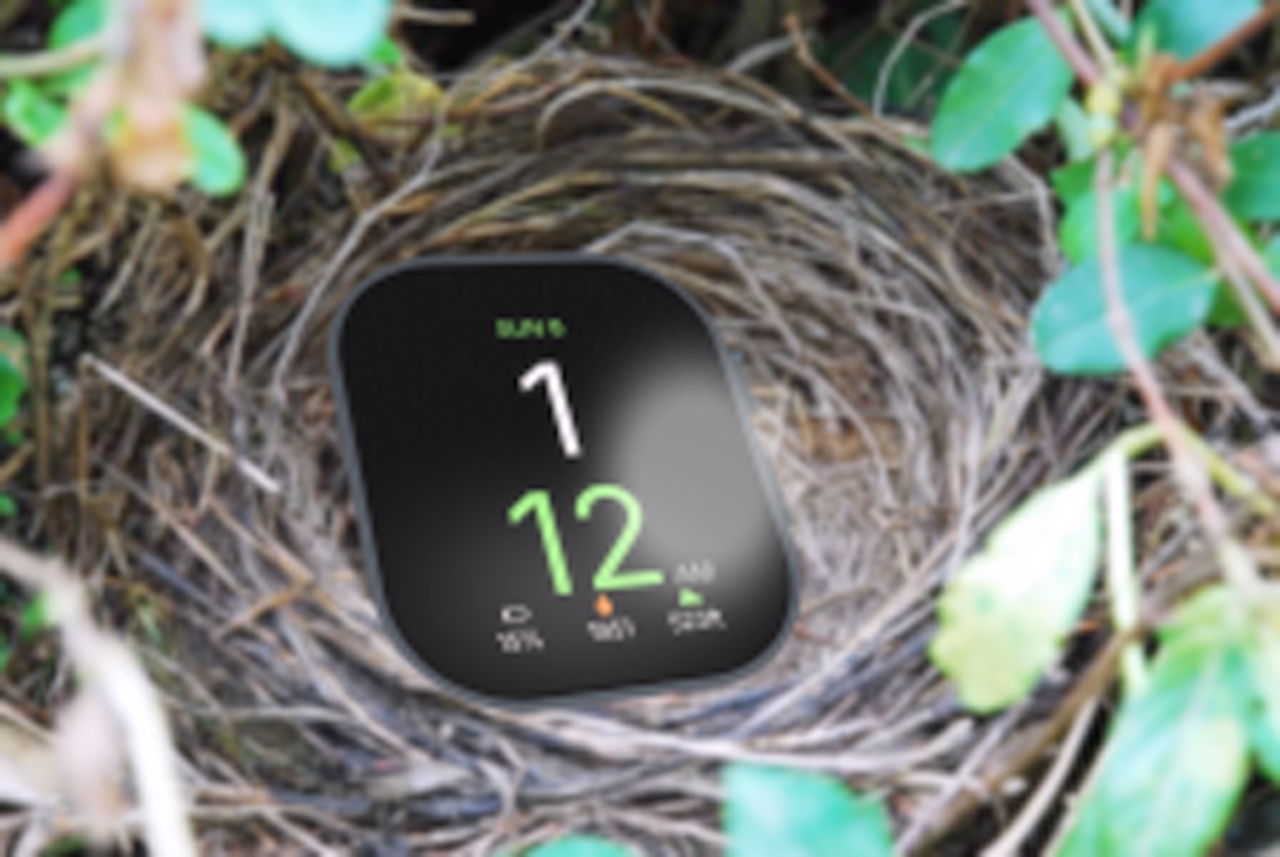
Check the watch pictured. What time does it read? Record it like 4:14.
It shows 1:12
